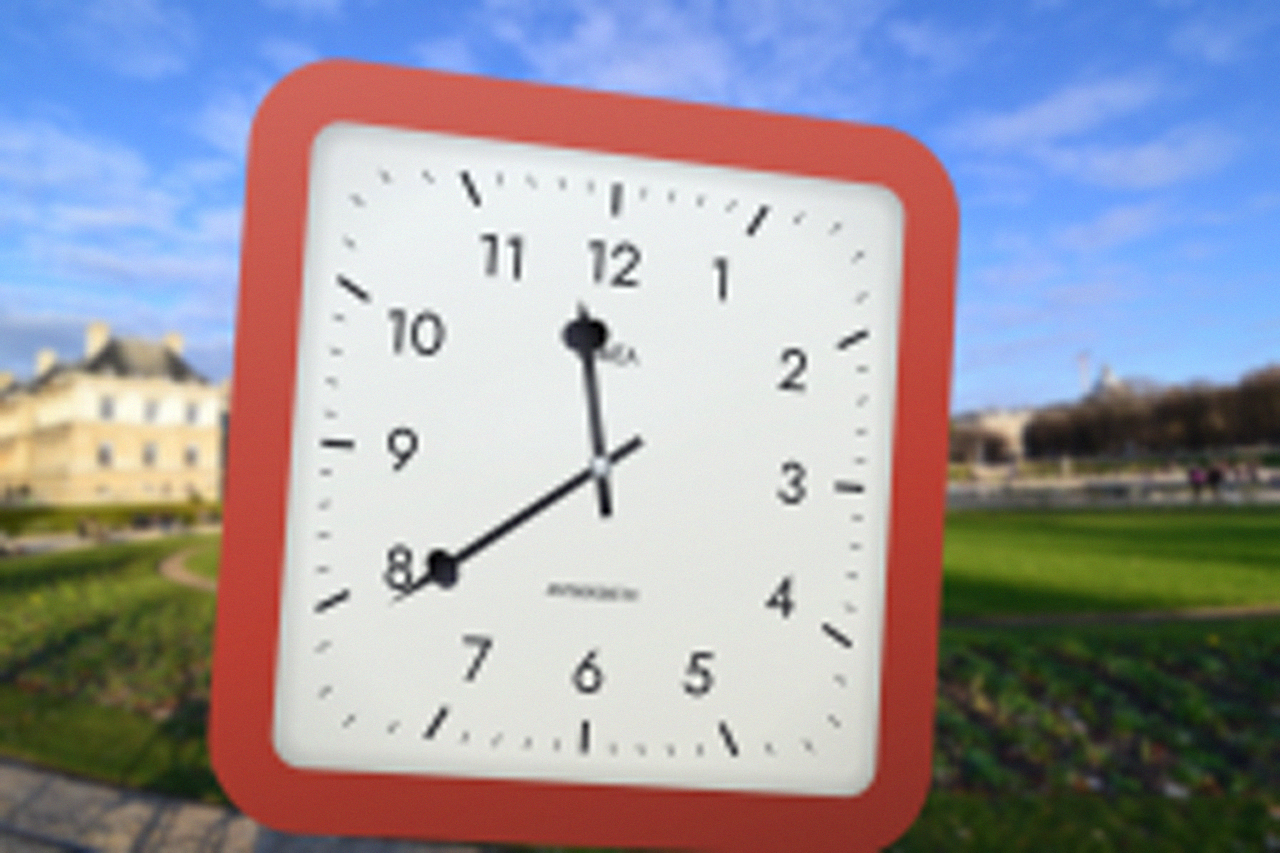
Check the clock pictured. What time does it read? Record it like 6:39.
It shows 11:39
